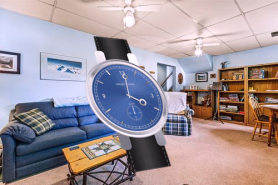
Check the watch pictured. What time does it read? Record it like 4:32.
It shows 4:01
